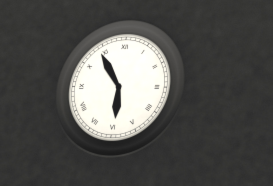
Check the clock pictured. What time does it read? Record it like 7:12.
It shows 5:54
